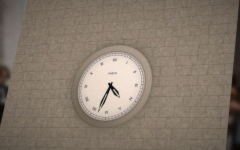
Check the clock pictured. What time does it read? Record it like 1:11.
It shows 4:33
